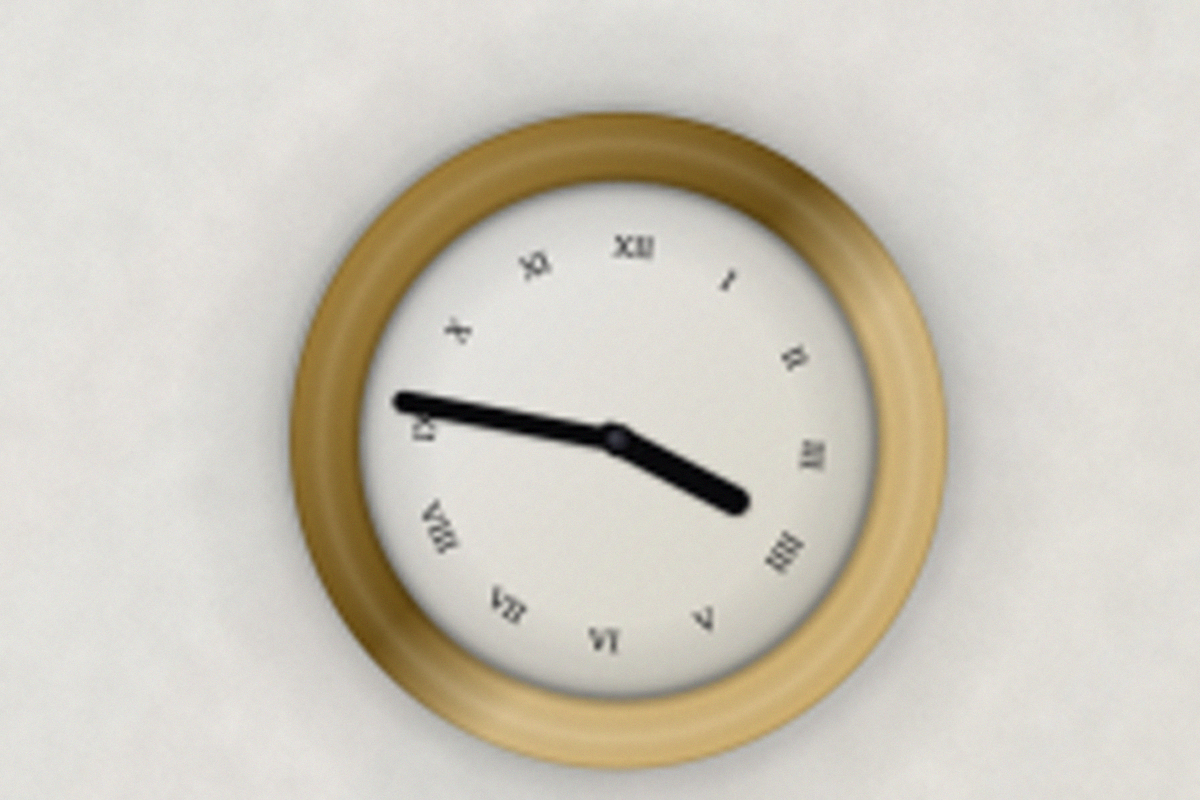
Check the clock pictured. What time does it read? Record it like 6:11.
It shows 3:46
